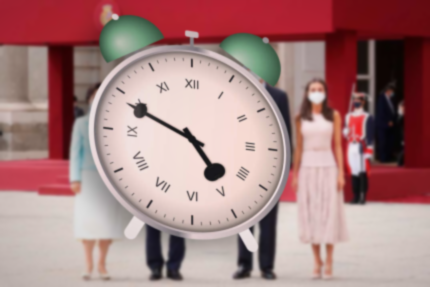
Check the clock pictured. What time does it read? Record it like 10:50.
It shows 4:49
